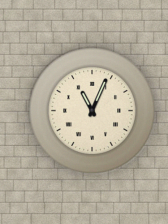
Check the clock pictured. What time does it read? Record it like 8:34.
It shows 11:04
